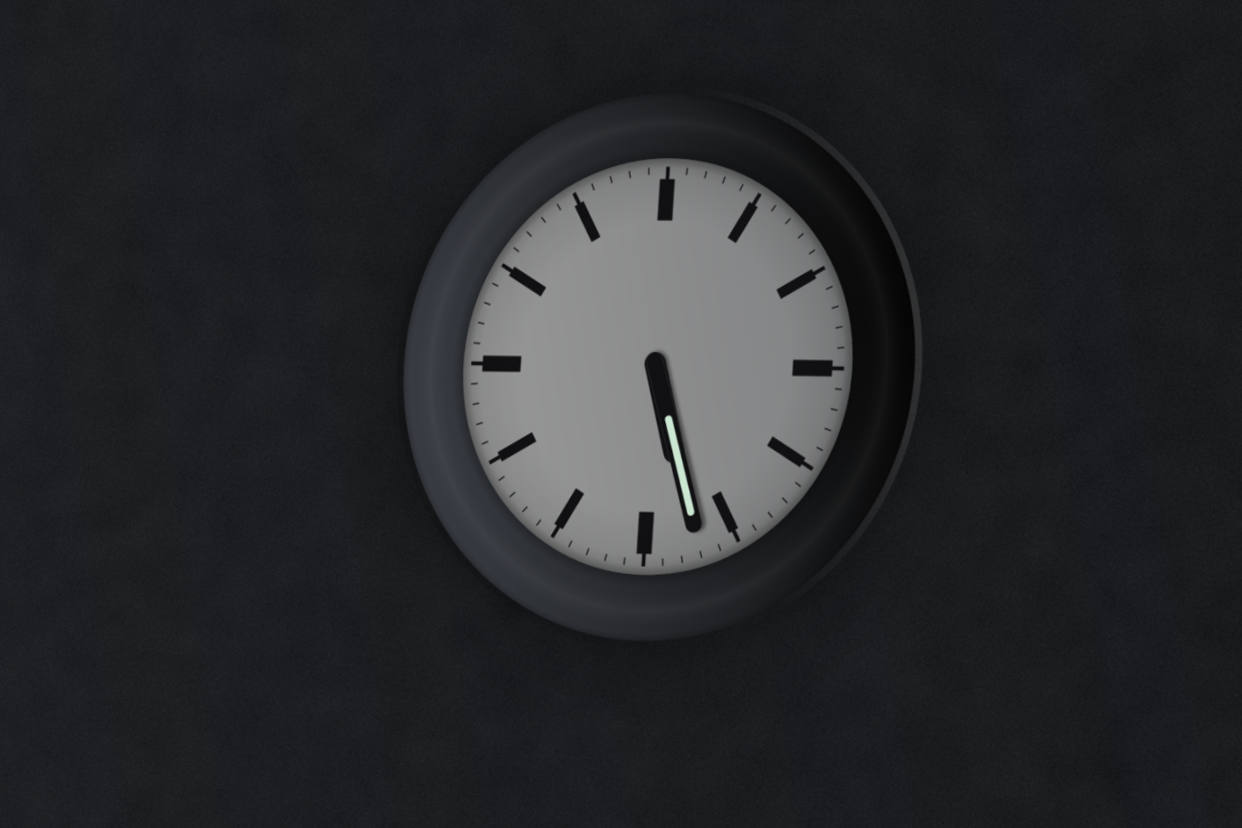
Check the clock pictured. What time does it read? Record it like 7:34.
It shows 5:27
